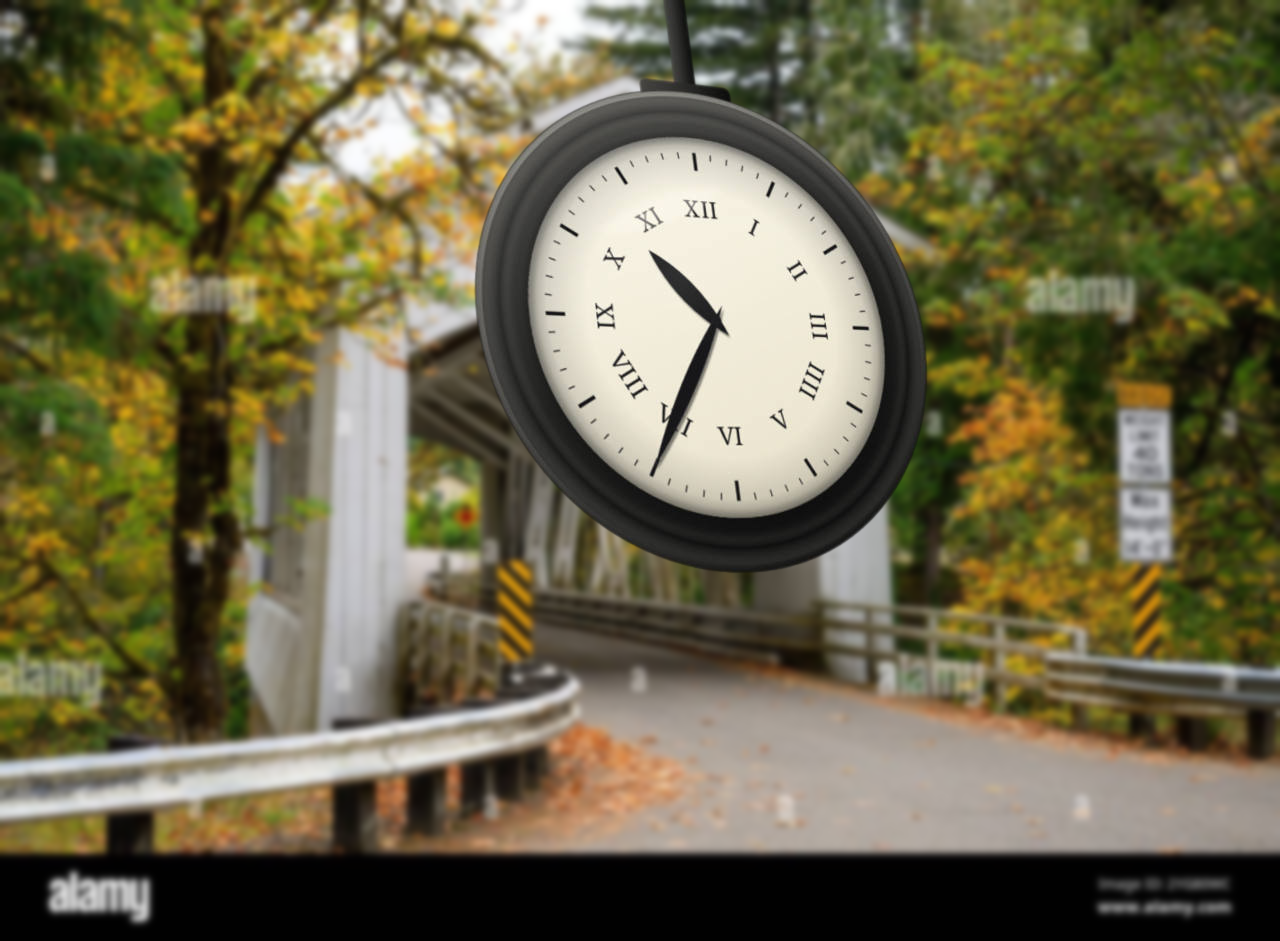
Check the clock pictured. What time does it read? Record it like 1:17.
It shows 10:35
